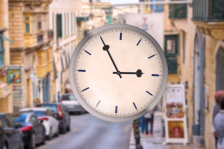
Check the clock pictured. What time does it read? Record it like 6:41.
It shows 2:55
